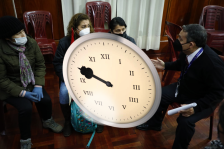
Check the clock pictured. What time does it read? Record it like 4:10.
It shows 9:49
